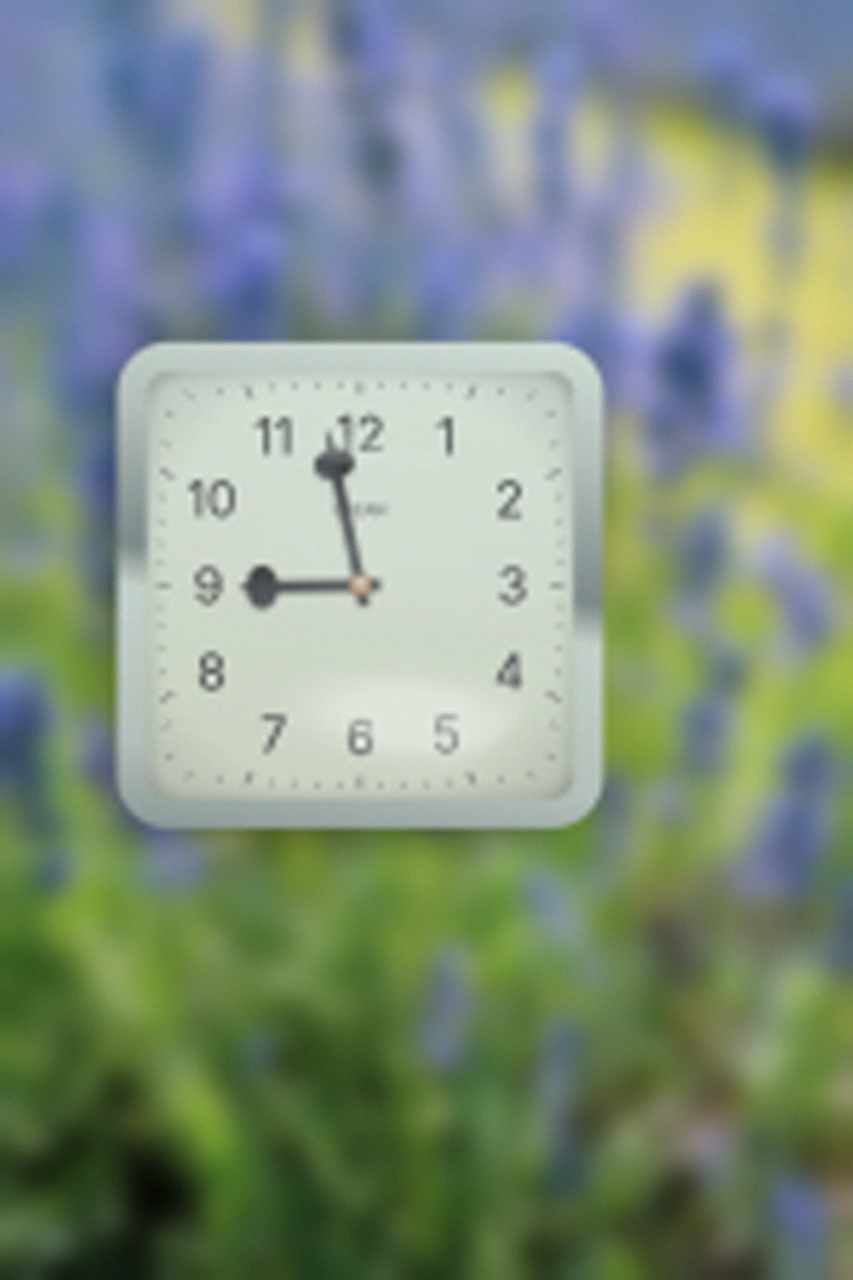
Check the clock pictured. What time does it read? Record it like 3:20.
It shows 8:58
